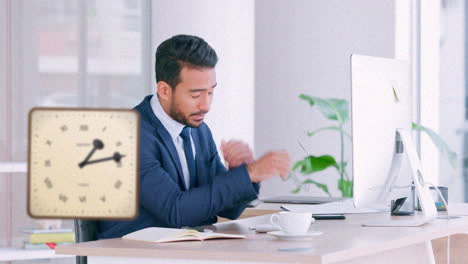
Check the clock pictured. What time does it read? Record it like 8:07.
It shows 1:13
